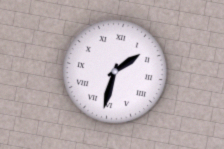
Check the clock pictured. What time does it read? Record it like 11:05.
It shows 1:31
